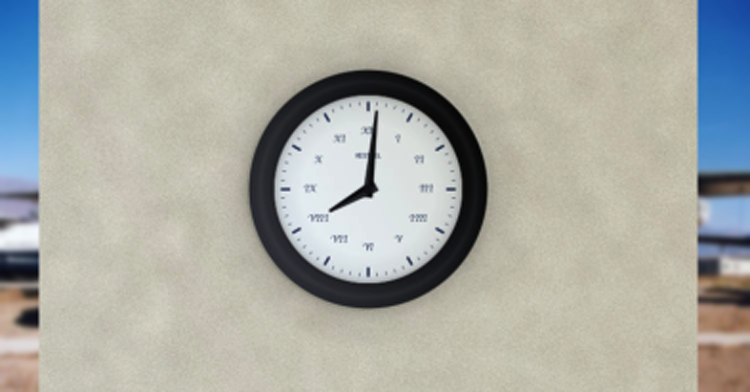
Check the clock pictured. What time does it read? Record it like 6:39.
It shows 8:01
